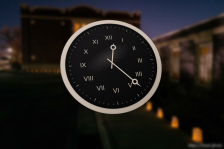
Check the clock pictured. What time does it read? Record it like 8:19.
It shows 12:23
